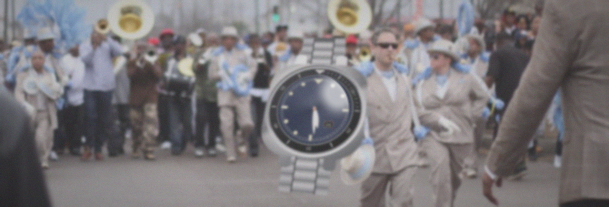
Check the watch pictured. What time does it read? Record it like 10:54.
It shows 5:29
